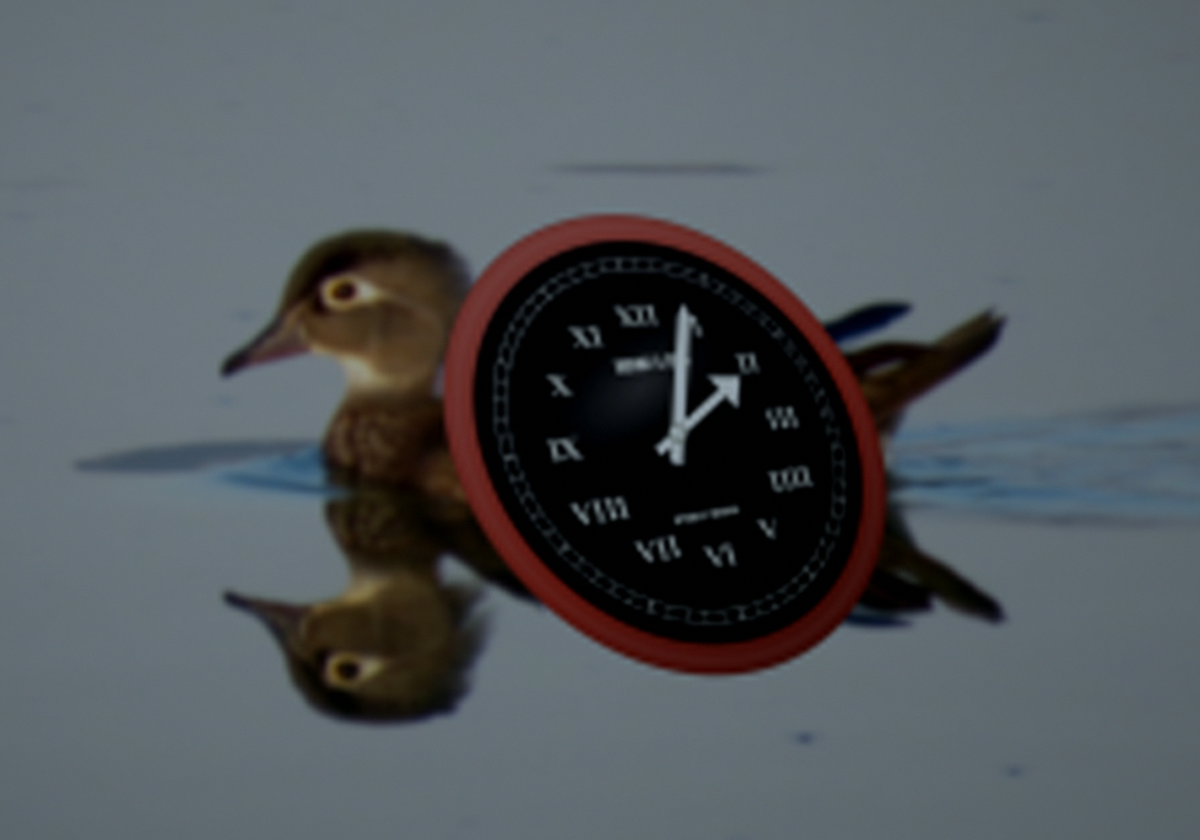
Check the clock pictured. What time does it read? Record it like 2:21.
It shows 2:04
